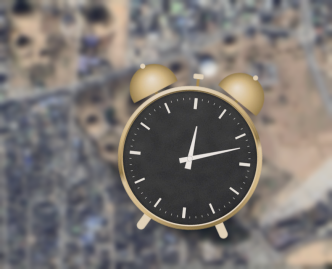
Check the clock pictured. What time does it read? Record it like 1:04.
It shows 12:12
